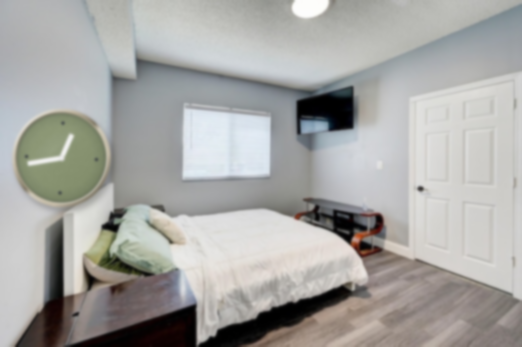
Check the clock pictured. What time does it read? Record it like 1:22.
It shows 12:43
